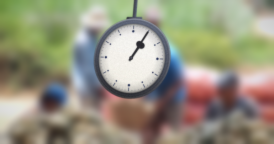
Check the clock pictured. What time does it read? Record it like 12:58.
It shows 1:05
